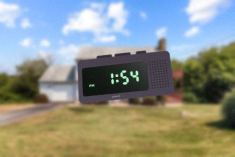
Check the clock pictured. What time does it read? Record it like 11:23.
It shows 1:54
